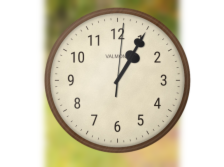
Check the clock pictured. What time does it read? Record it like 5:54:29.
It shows 1:05:01
